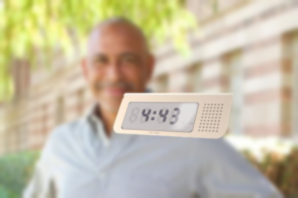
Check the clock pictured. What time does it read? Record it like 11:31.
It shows 4:43
